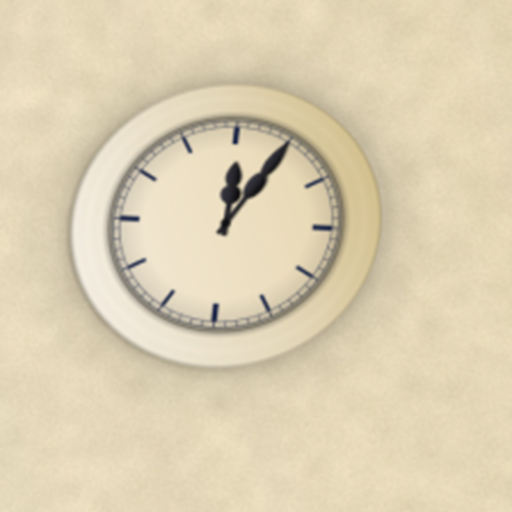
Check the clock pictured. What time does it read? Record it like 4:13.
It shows 12:05
